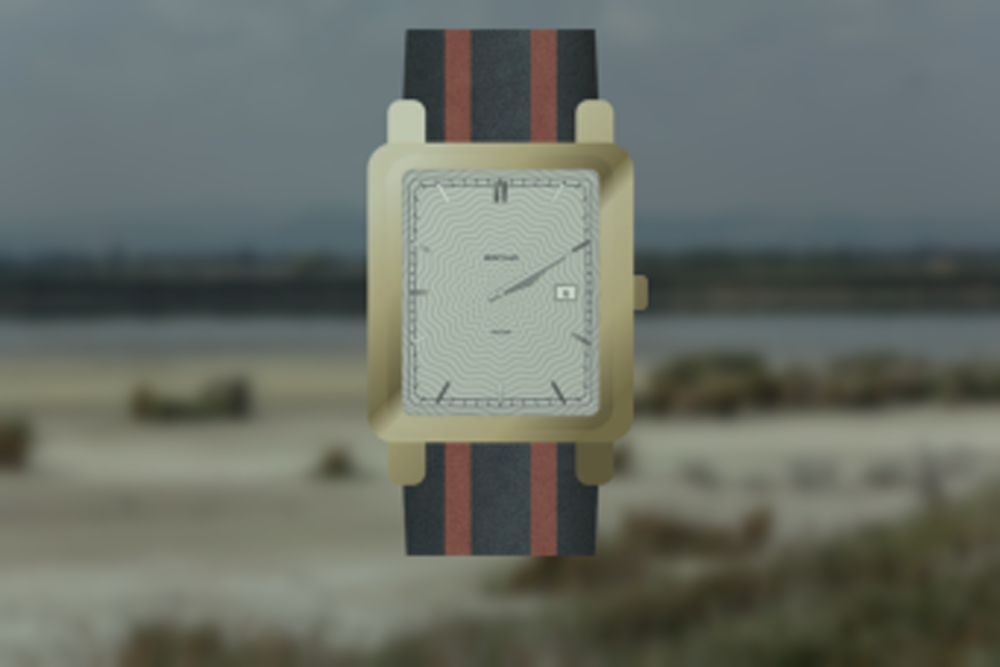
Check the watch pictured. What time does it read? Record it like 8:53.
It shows 2:10
